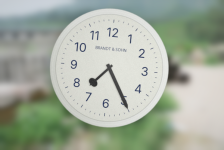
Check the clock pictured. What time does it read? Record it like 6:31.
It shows 7:25
